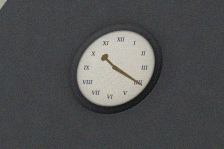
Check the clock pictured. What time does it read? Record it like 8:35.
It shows 10:20
